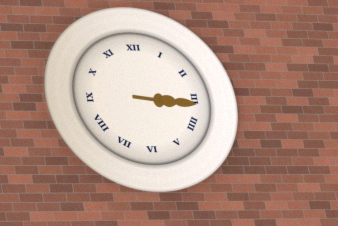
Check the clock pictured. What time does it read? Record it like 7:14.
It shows 3:16
